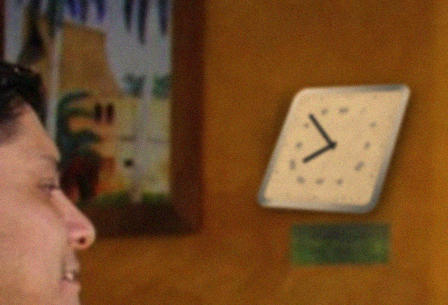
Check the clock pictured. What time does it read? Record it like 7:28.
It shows 7:52
